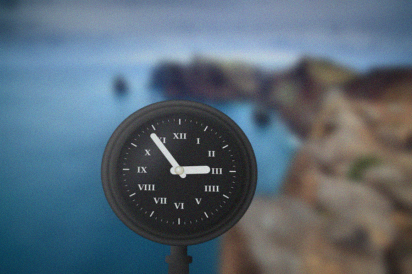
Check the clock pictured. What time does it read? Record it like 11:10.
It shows 2:54
